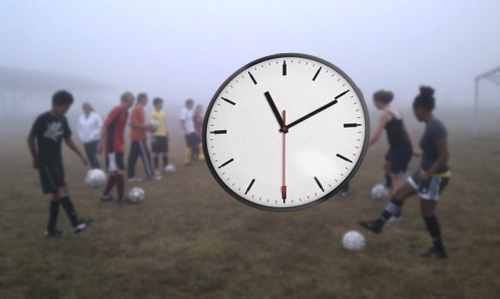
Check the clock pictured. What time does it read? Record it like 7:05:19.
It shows 11:10:30
